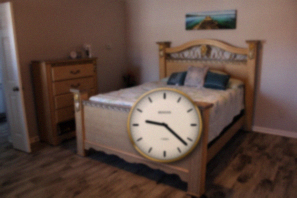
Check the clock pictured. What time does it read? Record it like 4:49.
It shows 9:22
